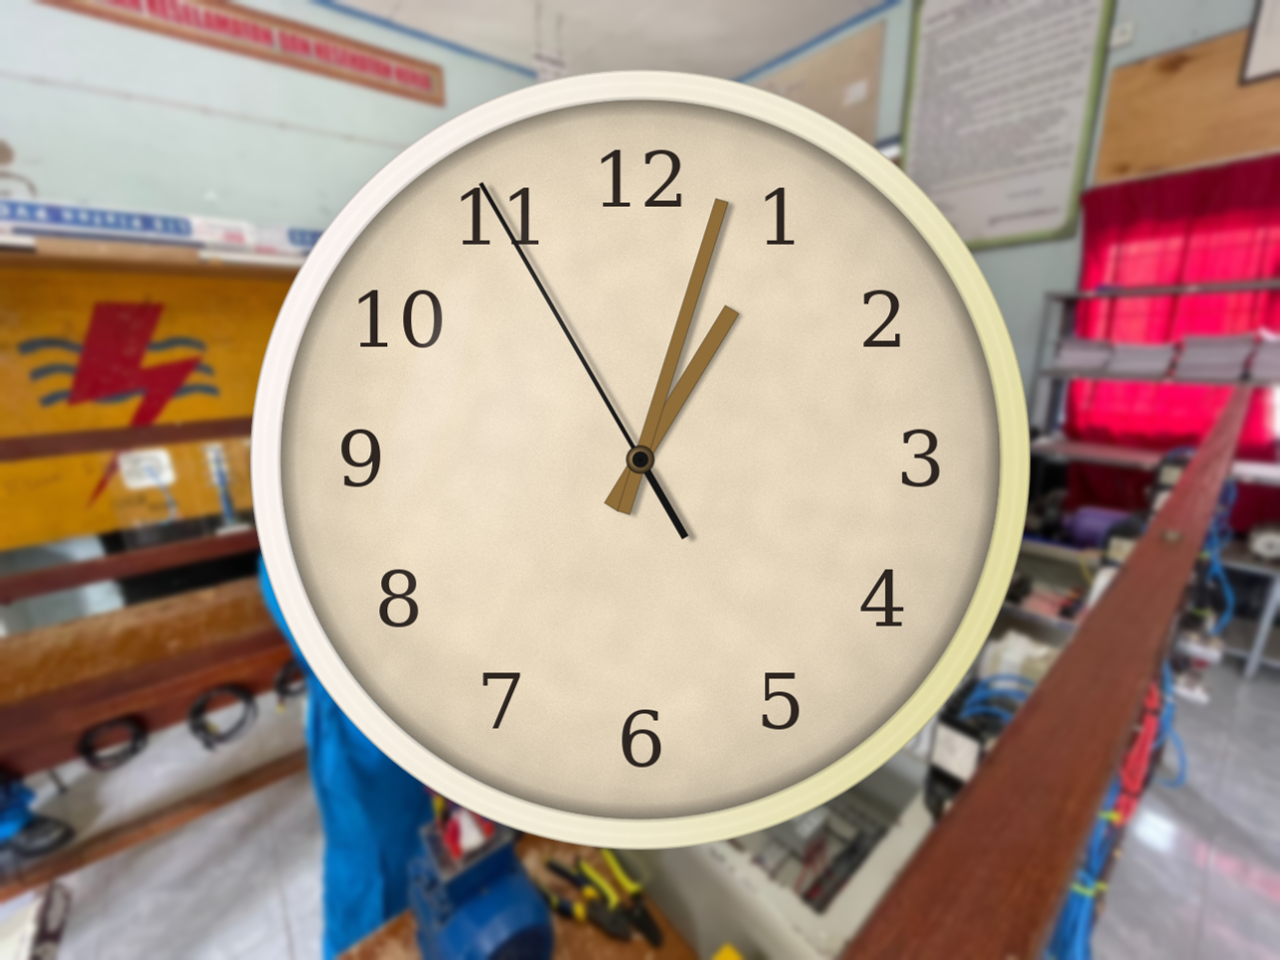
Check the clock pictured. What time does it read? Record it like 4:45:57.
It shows 1:02:55
